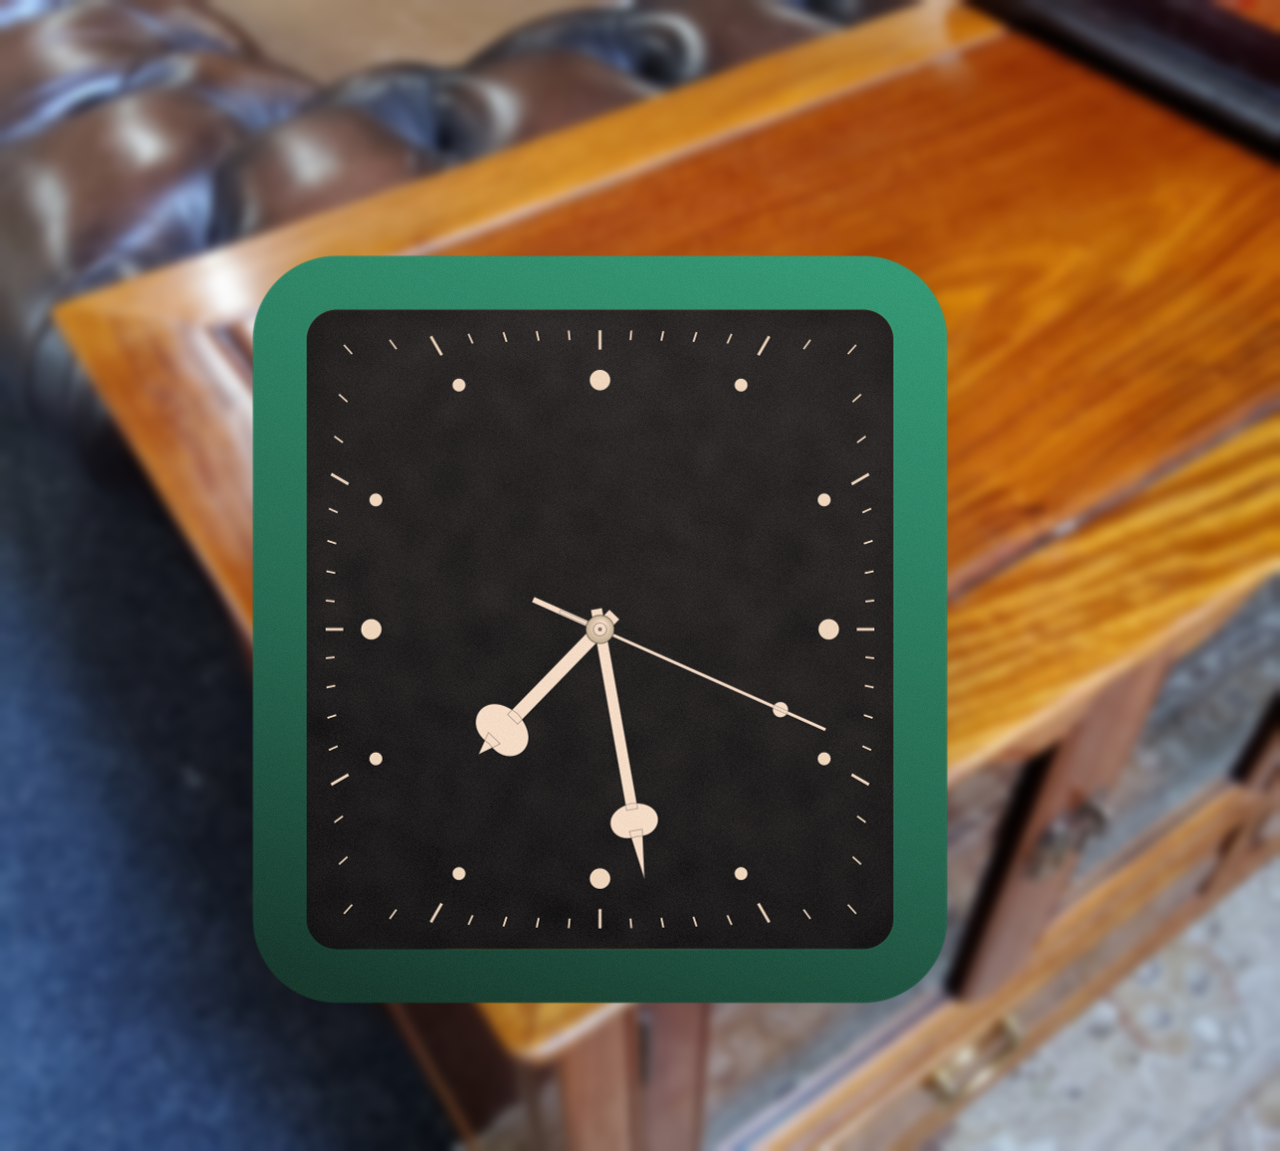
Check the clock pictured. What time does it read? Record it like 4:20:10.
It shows 7:28:19
